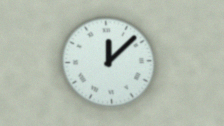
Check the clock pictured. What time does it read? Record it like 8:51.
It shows 12:08
